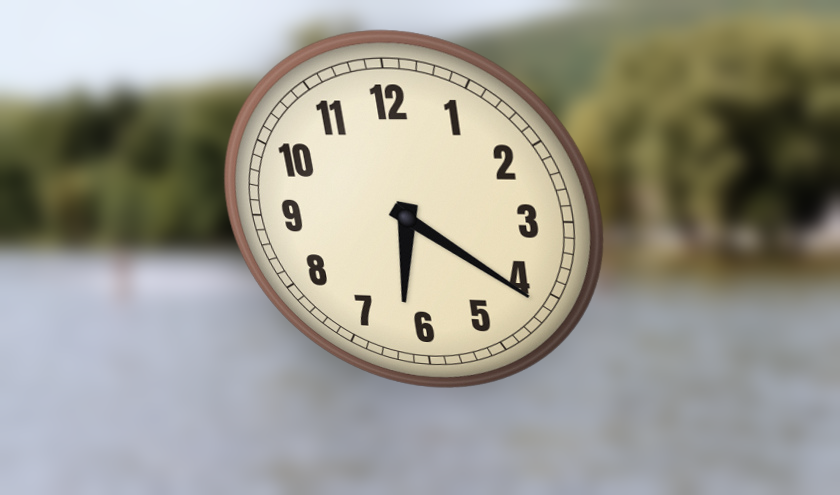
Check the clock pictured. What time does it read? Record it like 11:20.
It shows 6:21
